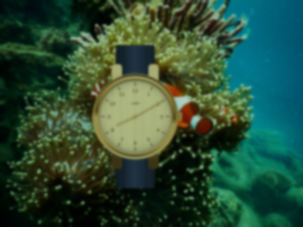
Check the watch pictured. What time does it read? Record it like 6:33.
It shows 8:10
